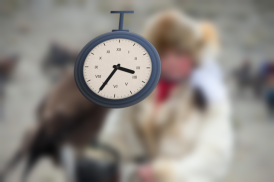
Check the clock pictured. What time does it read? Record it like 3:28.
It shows 3:35
